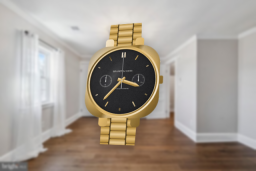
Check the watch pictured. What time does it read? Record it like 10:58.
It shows 3:37
